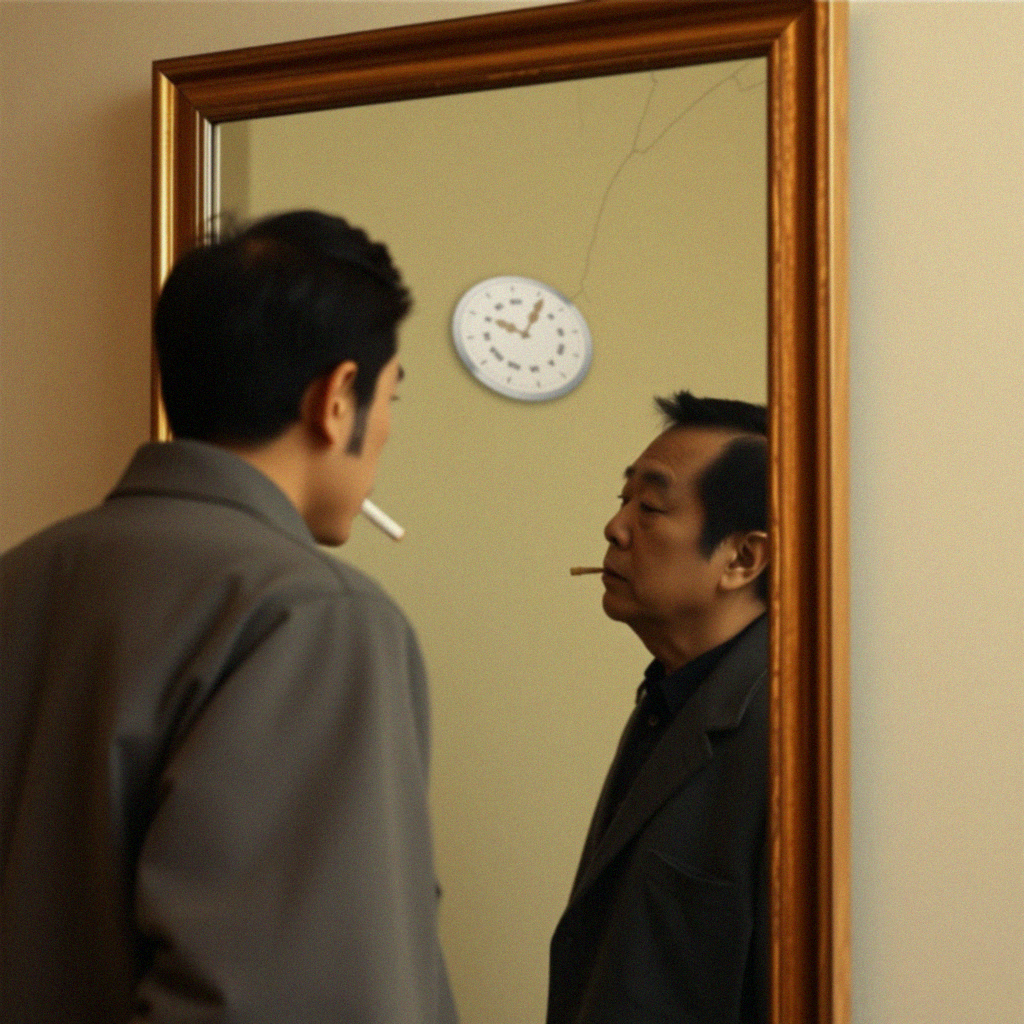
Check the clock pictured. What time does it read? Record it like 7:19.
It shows 10:06
